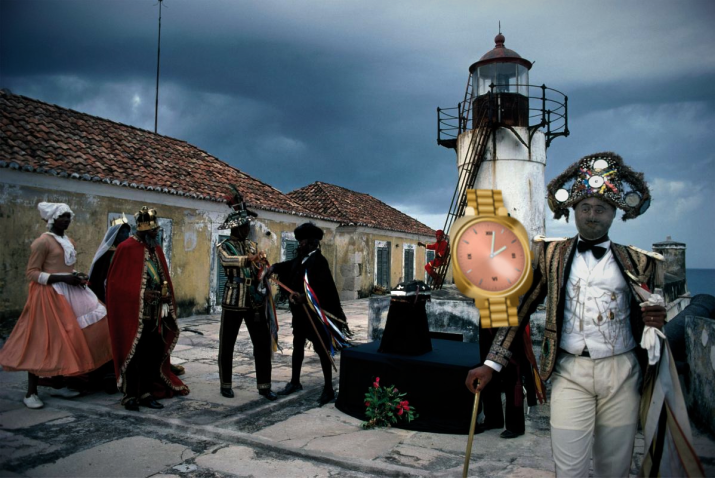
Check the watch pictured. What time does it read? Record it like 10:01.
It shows 2:02
